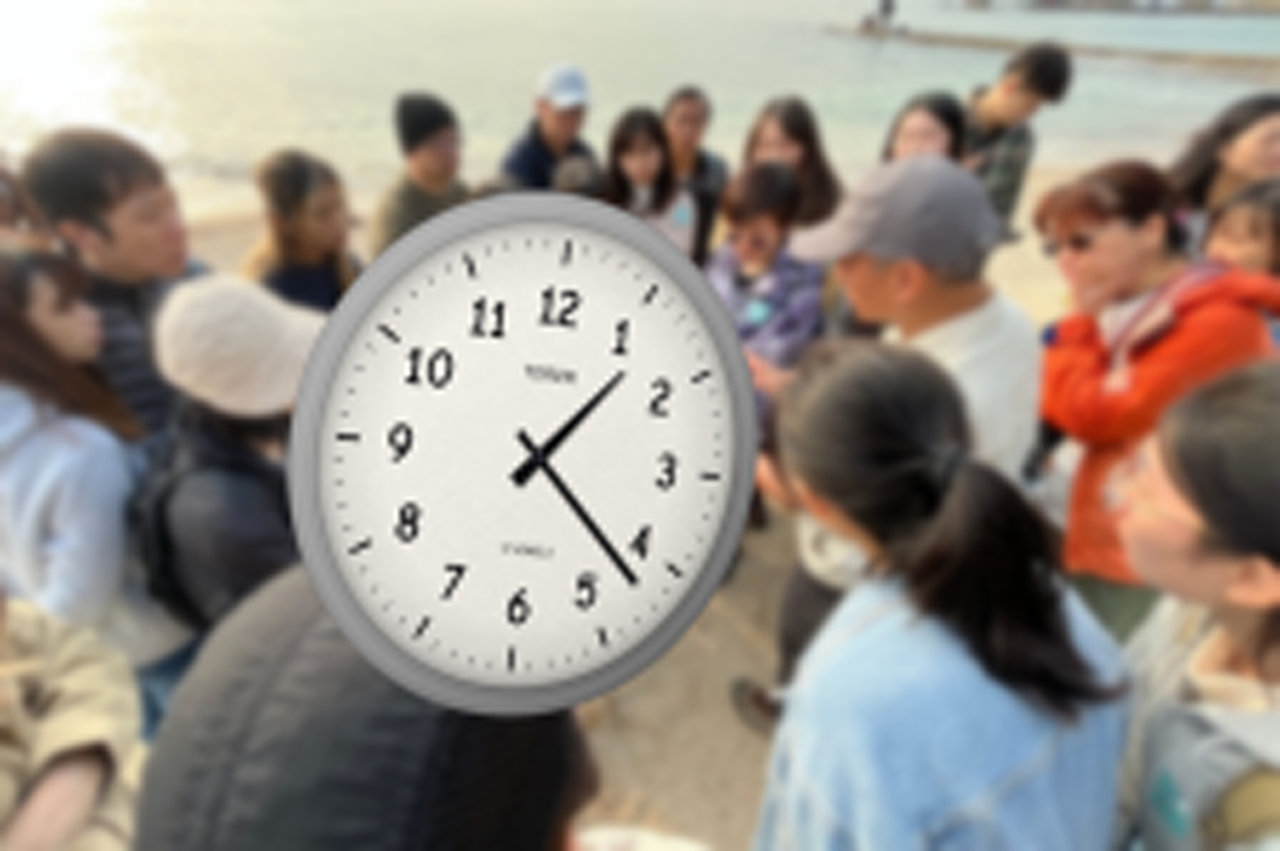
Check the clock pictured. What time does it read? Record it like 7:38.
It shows 1:22
